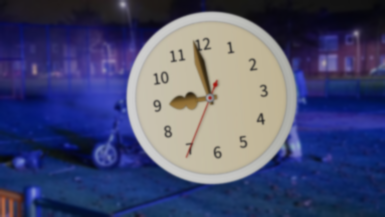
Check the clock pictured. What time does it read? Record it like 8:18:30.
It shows 8:58:35
